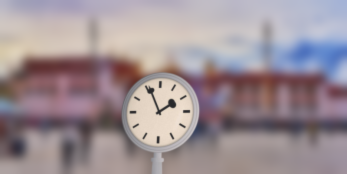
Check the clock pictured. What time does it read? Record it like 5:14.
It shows 1:56
